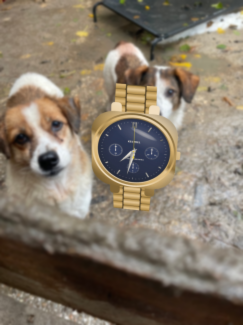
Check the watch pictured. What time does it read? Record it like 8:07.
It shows 7:32
